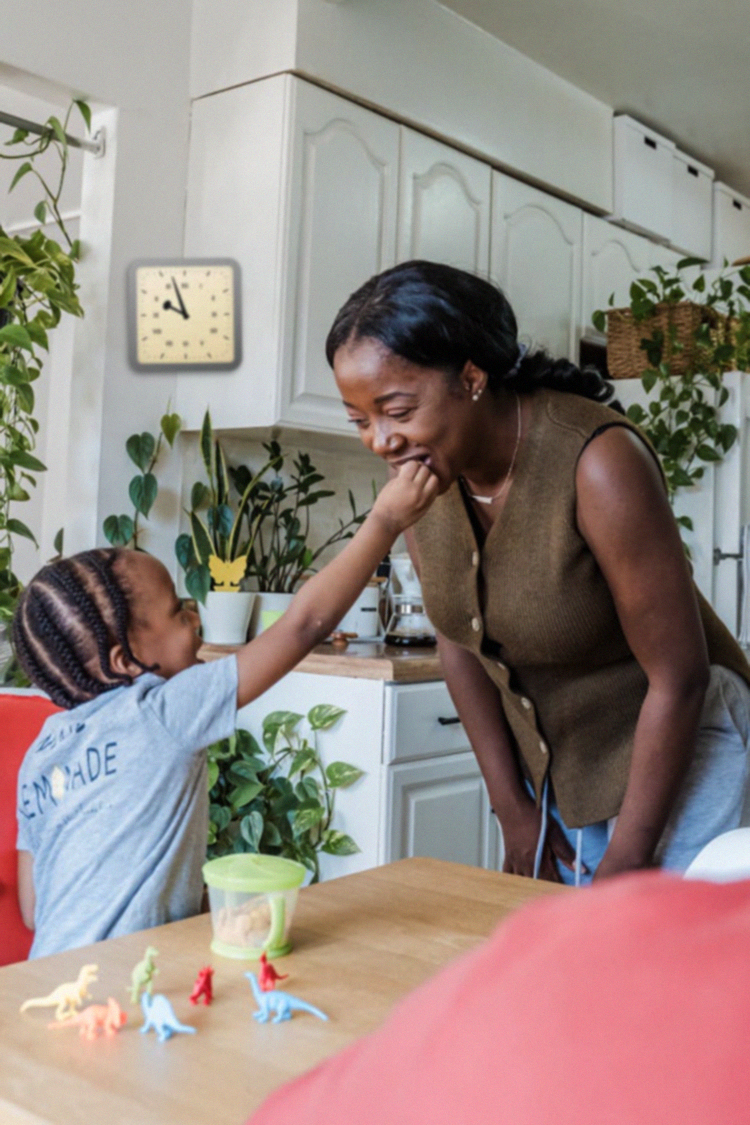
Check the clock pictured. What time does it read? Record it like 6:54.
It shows 9:57
